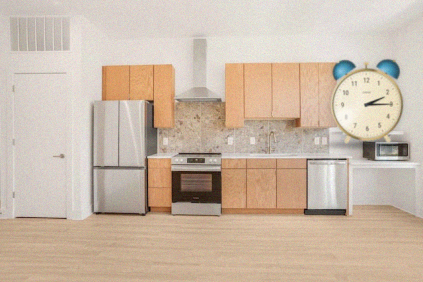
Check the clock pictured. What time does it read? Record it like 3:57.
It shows 2:15
